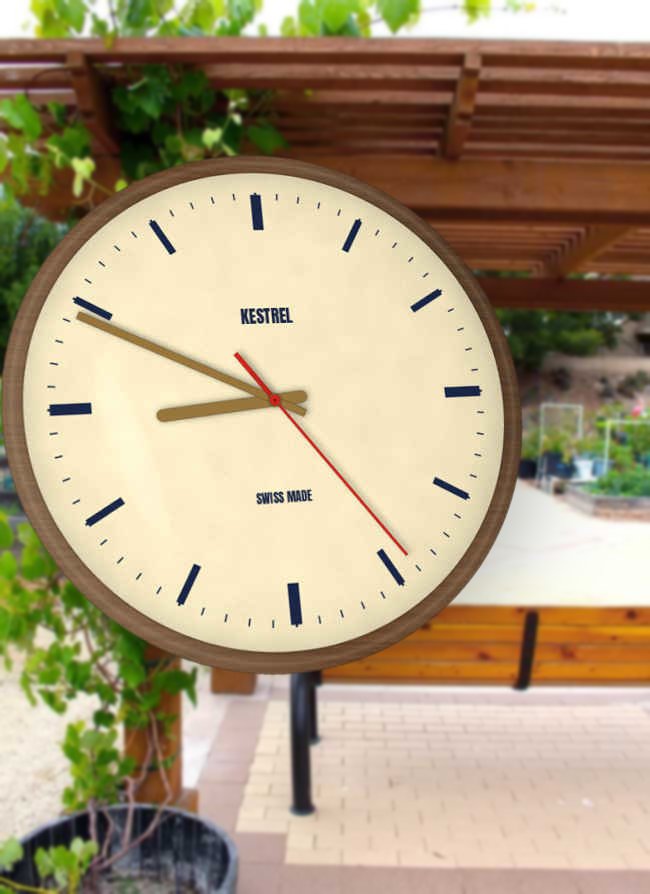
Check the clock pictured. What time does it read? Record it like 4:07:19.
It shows 8:49:24
